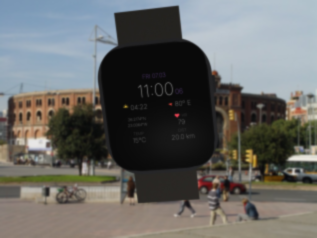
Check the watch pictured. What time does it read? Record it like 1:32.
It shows 11:00
